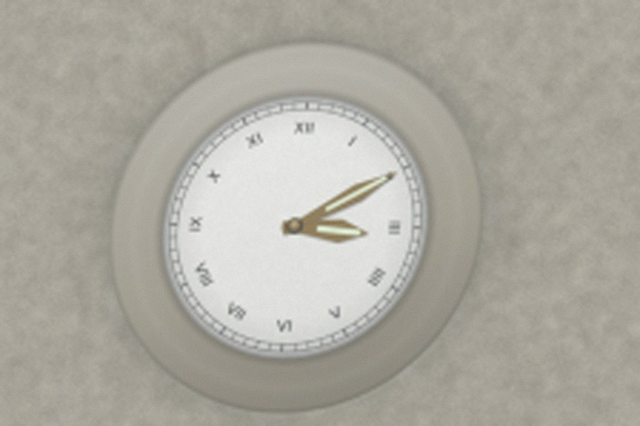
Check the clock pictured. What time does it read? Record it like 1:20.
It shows 3:10
